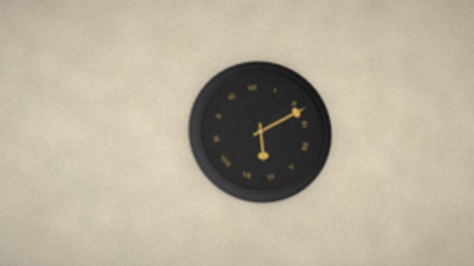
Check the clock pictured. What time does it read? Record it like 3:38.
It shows 6:12
